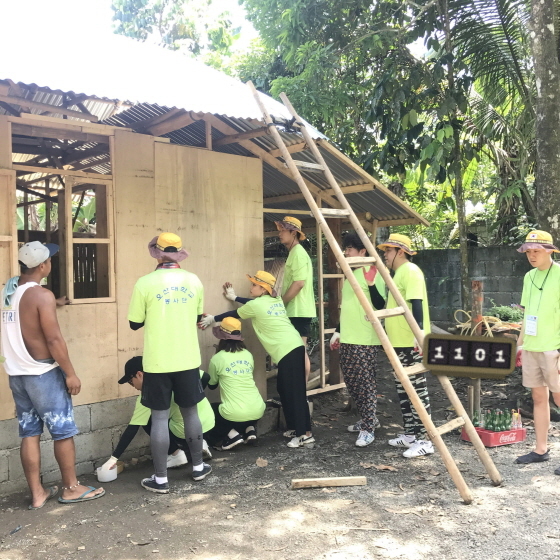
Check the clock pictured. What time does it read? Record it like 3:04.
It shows 11:01
